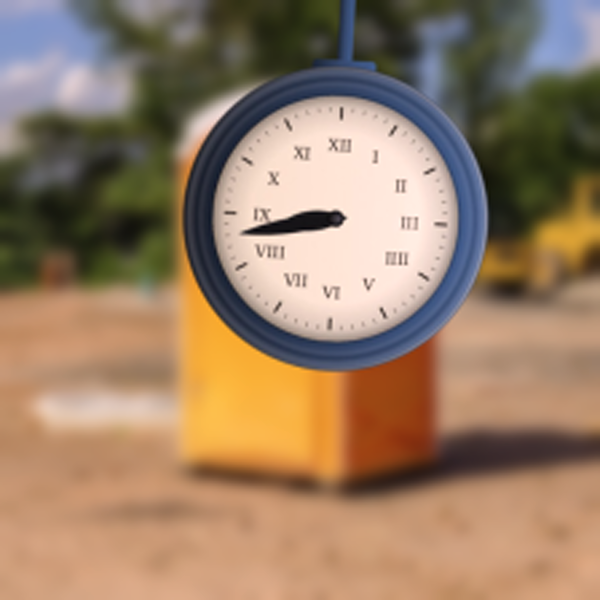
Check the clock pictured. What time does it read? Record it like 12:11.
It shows 8:43
